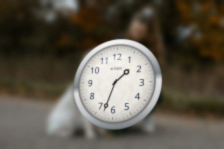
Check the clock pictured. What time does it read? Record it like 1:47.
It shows 1:33
